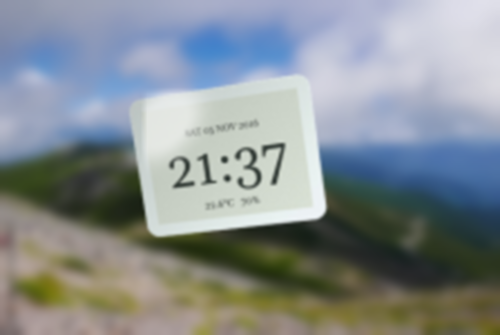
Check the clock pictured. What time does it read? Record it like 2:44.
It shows 21:37
